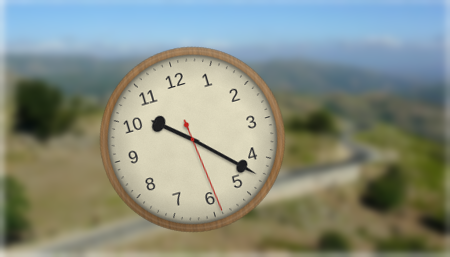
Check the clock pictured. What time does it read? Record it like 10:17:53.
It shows 10:22:29
